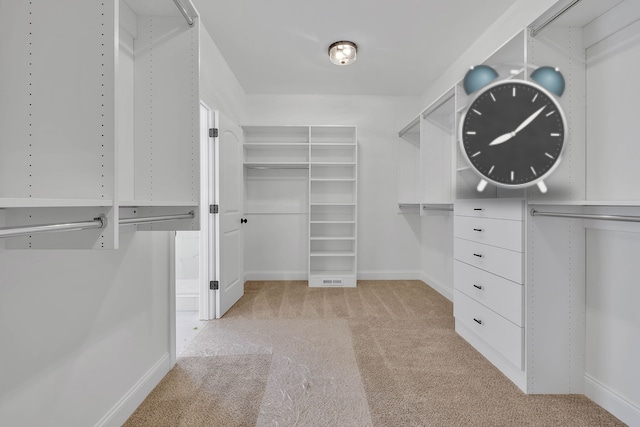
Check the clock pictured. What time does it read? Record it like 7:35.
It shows 8:08
